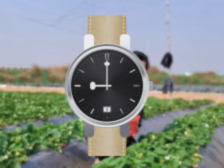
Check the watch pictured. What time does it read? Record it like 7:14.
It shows 9:00
